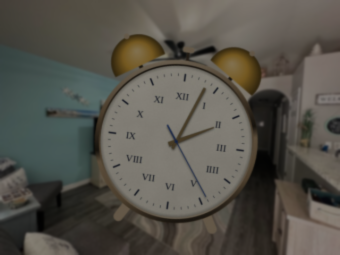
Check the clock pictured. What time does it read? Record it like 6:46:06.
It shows 2:03:24
